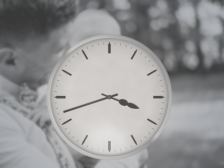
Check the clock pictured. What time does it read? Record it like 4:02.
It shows 3:42
